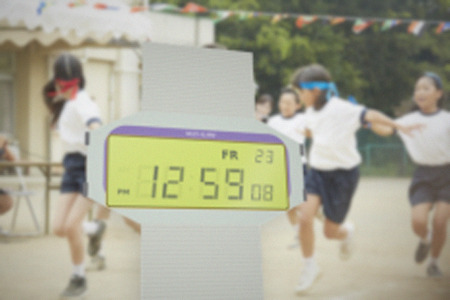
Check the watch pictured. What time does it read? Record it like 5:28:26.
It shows 12:59:08
